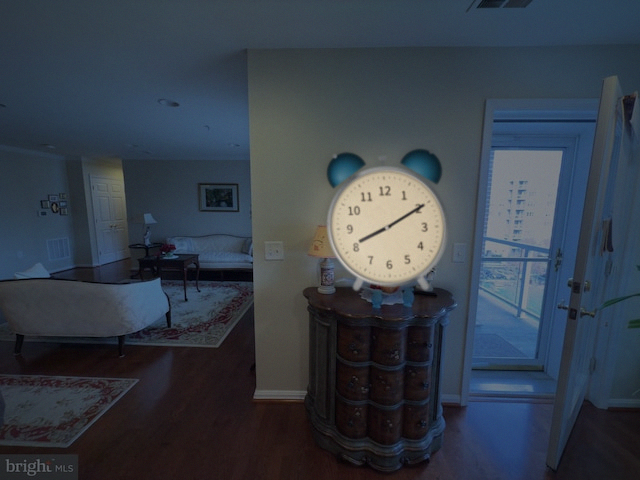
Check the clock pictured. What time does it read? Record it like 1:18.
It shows 8:10
